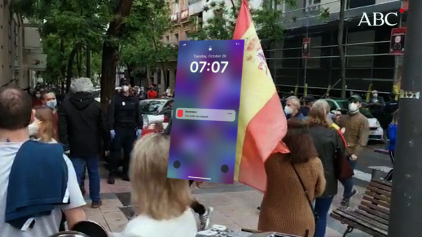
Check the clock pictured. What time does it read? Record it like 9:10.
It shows 7:07
